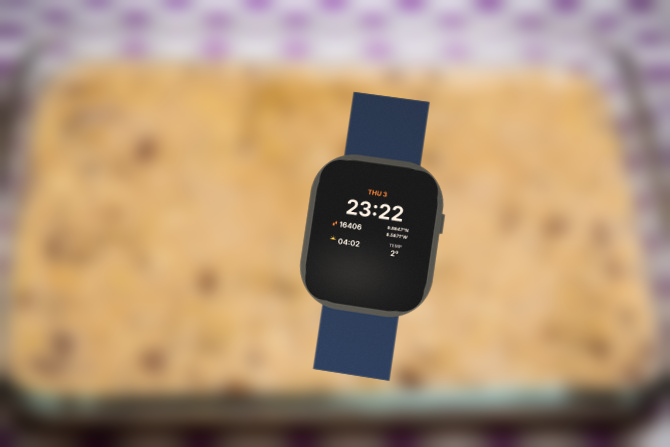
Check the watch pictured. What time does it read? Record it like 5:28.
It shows 23:22
